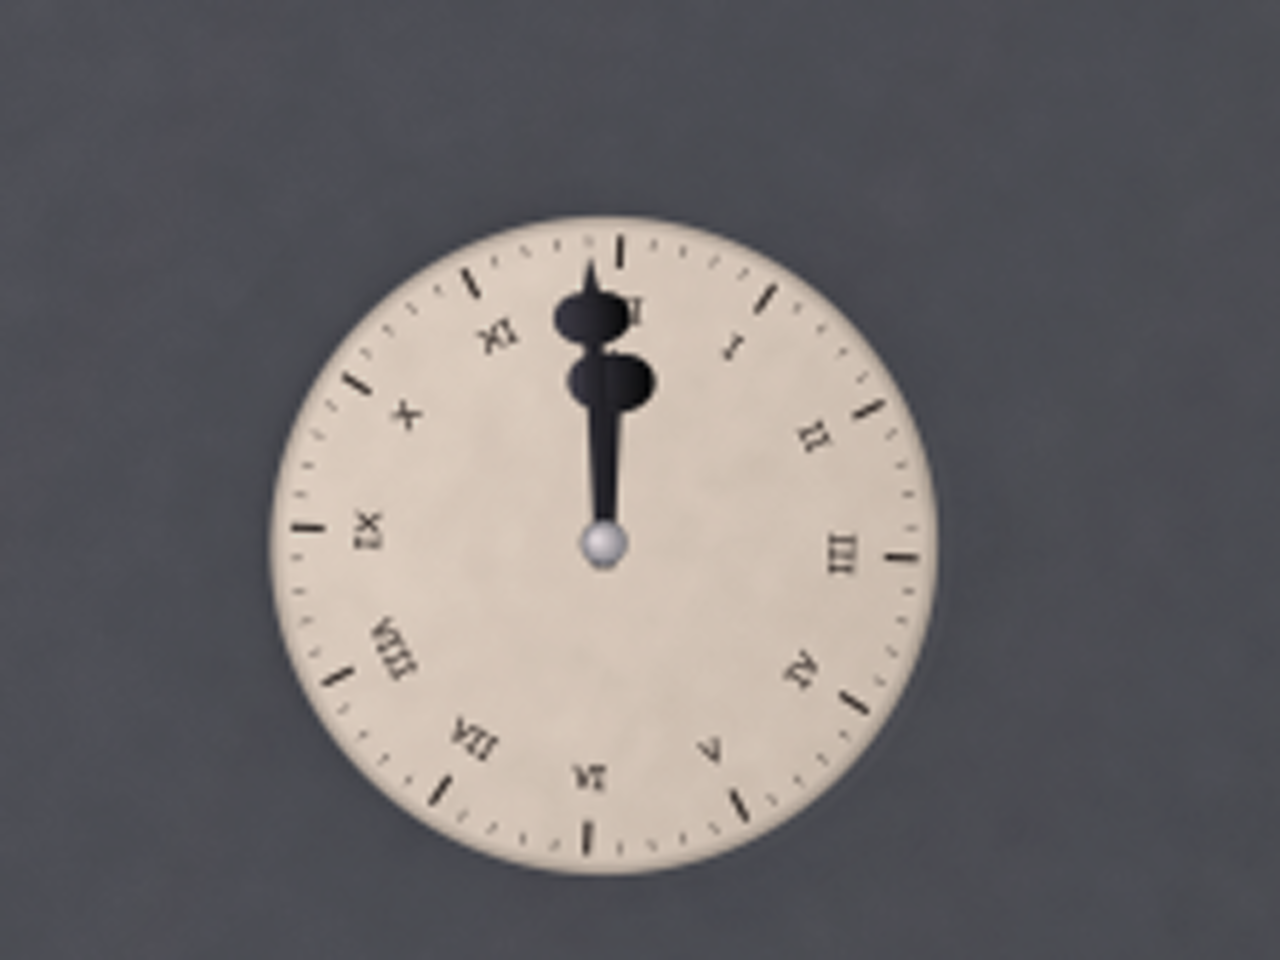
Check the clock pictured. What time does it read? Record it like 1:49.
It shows 11:59
